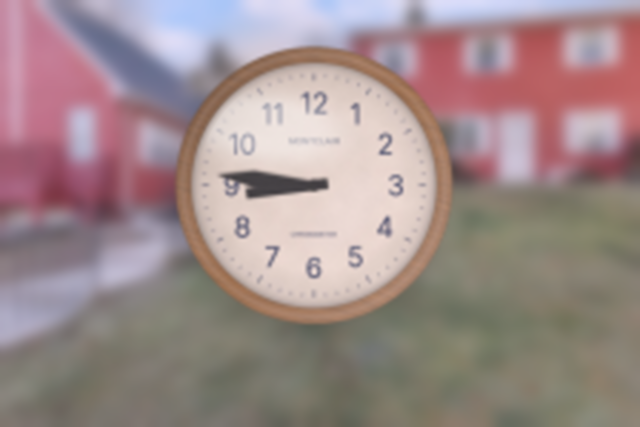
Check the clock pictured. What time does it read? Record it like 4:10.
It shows 8:46
